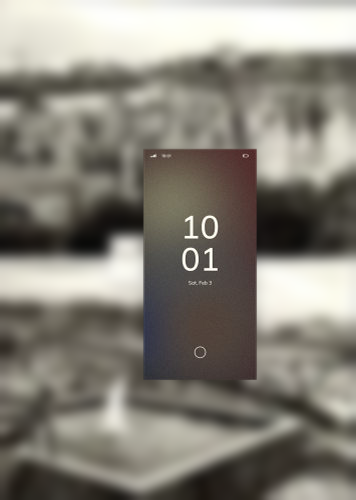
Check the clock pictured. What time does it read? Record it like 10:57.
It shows 10:01
